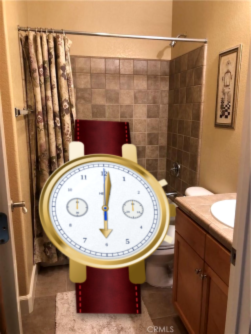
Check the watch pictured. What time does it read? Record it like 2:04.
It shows 6:01
